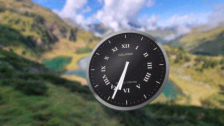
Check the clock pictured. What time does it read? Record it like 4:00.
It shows 6:34
